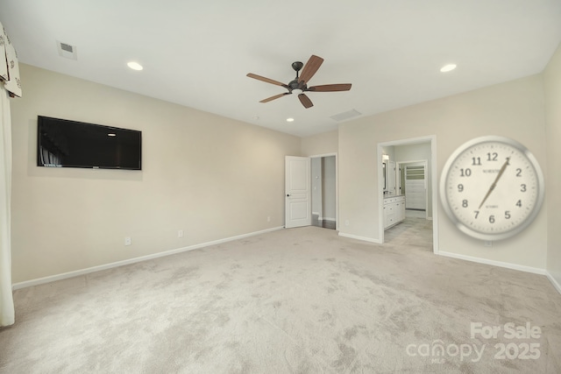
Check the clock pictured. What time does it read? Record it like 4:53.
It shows 7:05
